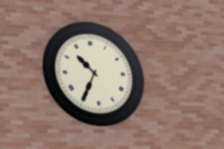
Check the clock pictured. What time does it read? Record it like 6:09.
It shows 10:35
